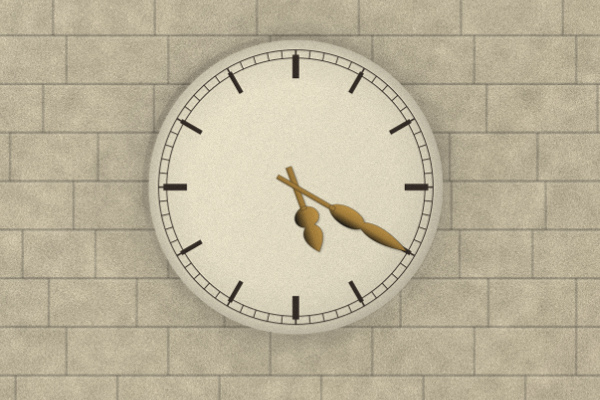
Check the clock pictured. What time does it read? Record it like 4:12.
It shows 5:20
